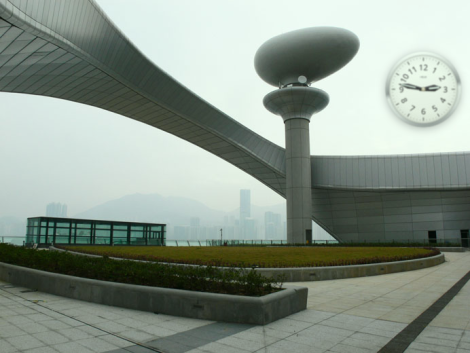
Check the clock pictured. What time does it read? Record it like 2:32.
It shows 2:47
